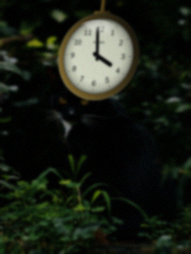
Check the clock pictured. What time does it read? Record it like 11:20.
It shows 3:59
